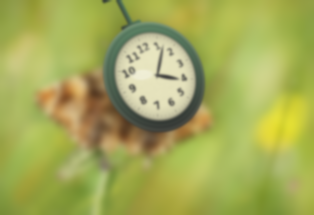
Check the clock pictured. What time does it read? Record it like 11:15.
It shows 4:07
